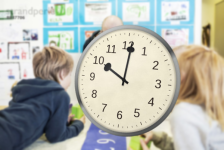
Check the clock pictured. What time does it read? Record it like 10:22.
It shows 10:01
